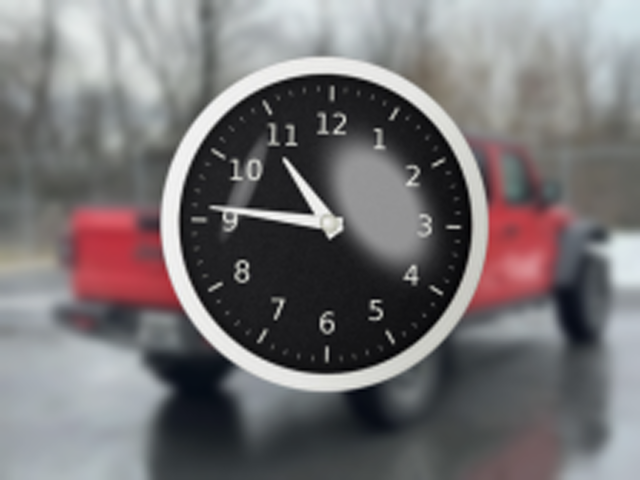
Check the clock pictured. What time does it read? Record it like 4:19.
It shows 10:46
